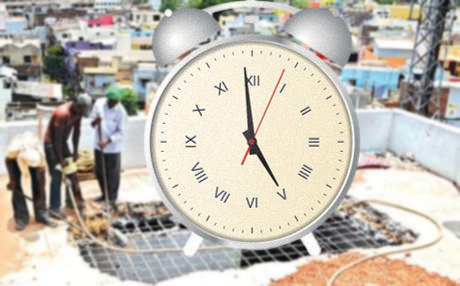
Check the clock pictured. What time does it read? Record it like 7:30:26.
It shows 4:59:04
